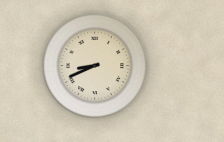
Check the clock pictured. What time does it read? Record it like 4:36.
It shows 8:41
